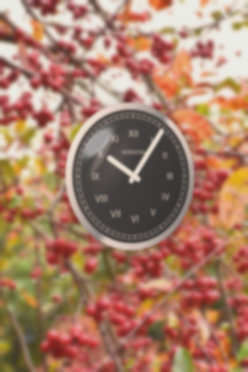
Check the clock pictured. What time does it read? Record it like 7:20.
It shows 10:06
